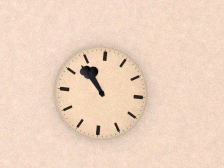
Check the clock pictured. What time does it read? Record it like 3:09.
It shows 10:53
